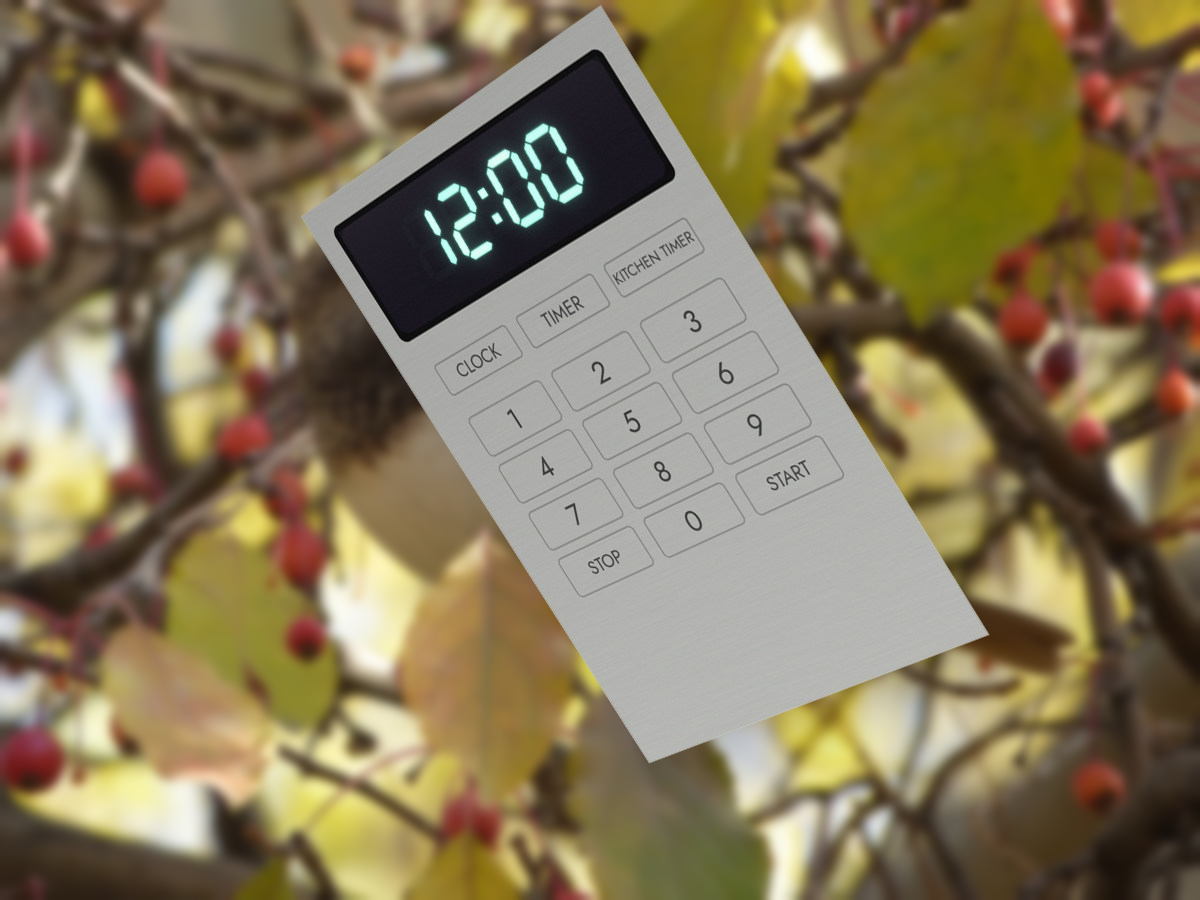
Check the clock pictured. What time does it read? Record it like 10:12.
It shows 12:00
